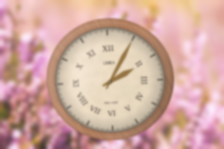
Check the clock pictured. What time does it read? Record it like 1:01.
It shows 2:05
